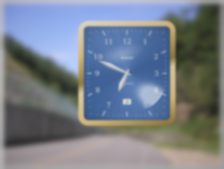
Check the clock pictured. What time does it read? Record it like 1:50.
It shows 6:49
